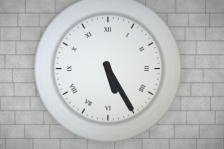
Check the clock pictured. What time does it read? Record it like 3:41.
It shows 5:25
